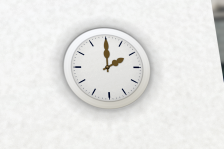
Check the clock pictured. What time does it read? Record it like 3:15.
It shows 2:00
